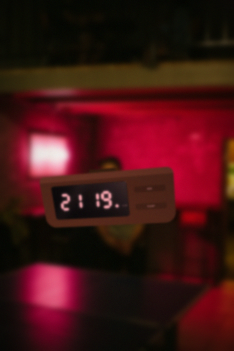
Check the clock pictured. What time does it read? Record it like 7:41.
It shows 21:19
